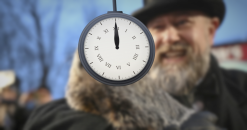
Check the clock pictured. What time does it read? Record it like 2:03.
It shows 12:00
